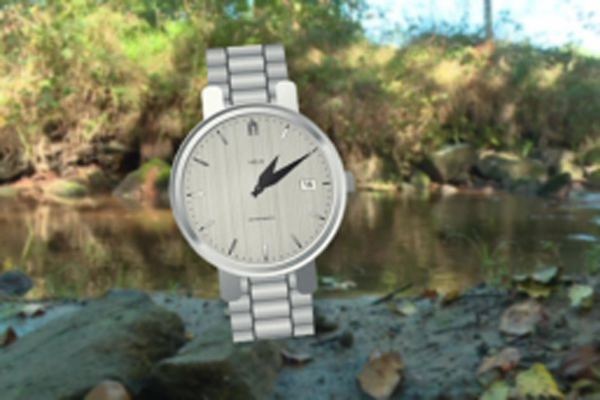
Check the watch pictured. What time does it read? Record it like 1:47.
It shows 1:10
